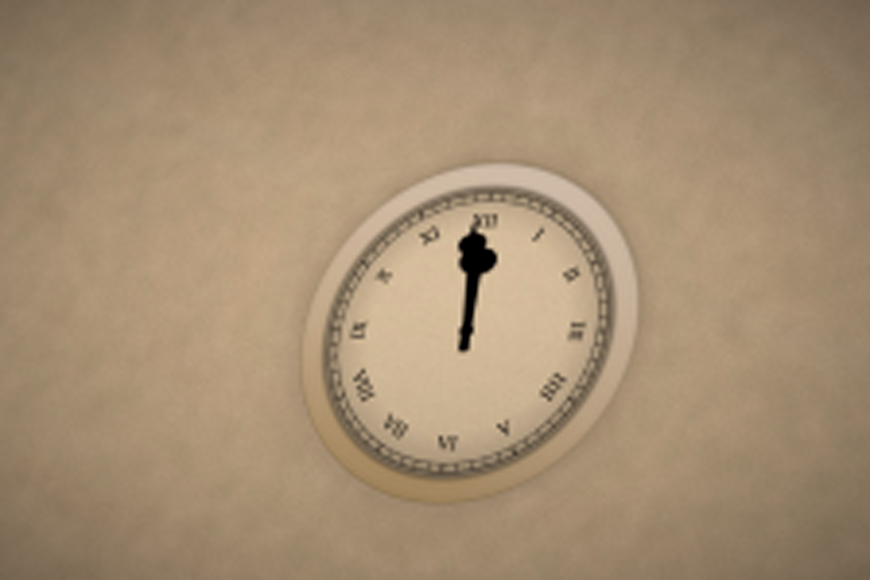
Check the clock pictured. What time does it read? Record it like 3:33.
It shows 11:59
